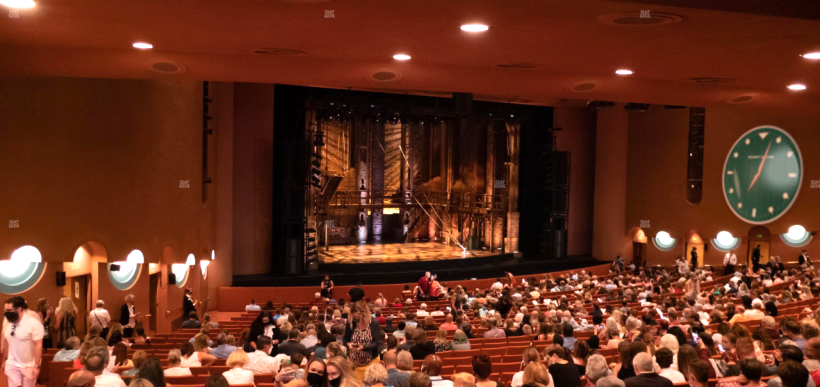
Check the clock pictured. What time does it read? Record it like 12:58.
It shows 7:03
